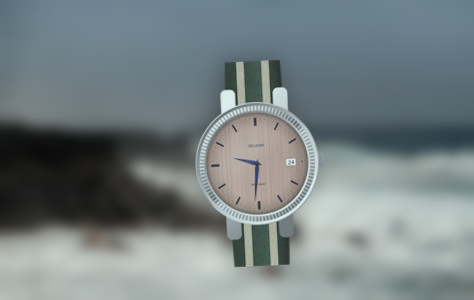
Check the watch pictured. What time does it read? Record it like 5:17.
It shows 9:31
